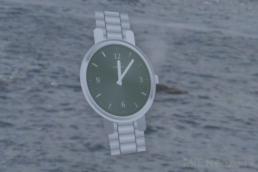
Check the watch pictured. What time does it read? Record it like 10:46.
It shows 12:07
